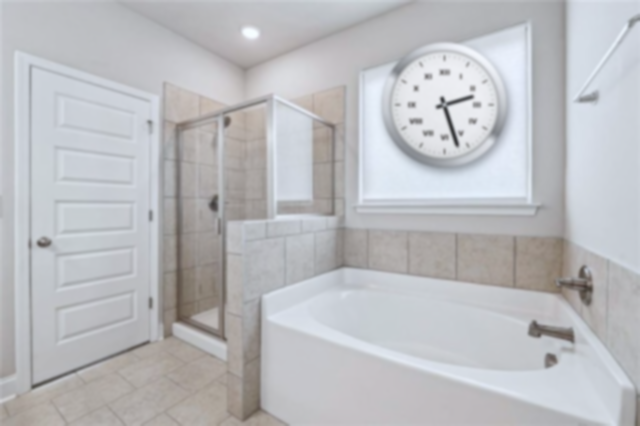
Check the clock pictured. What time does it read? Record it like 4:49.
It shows 2:27
